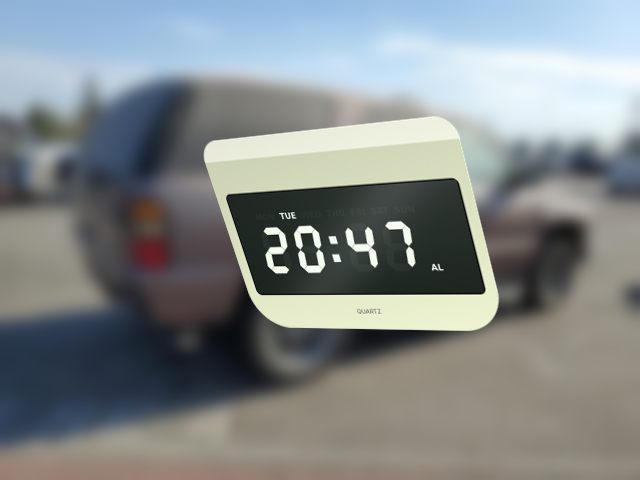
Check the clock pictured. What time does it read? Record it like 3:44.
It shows 20:47
